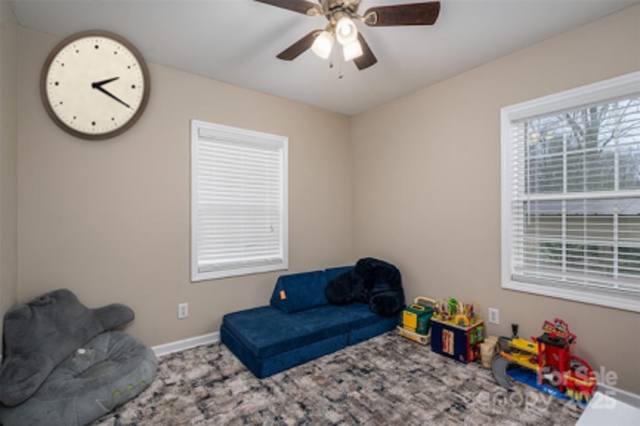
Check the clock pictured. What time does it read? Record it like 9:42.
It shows 2:20
